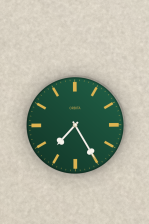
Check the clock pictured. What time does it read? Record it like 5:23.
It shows 7:25
